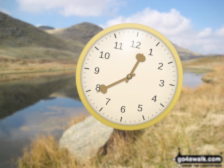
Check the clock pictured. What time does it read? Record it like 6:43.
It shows 12:39
